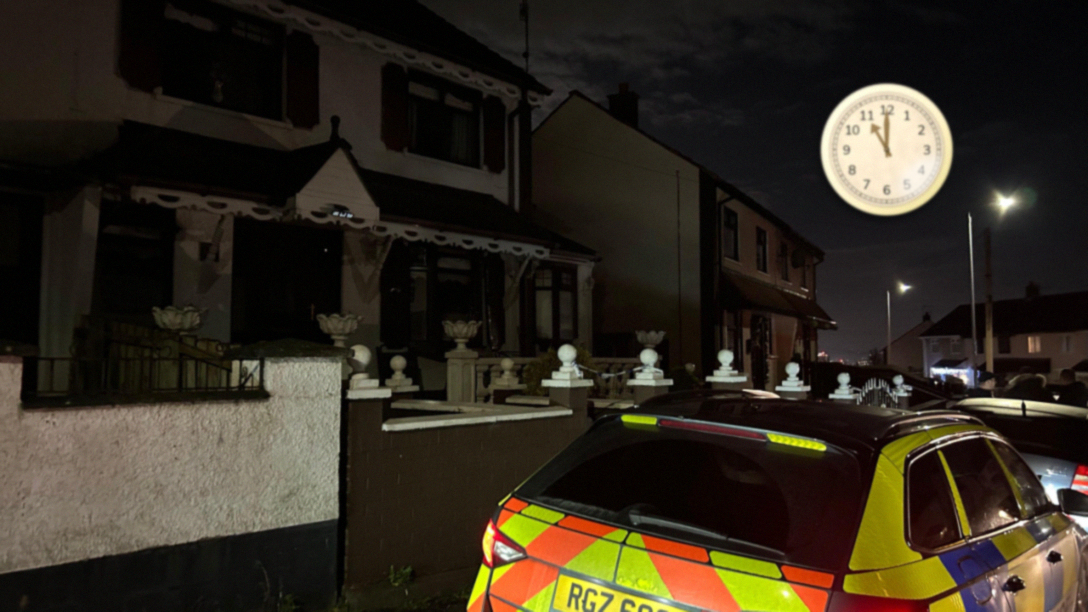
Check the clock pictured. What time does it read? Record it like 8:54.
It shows 11:00
